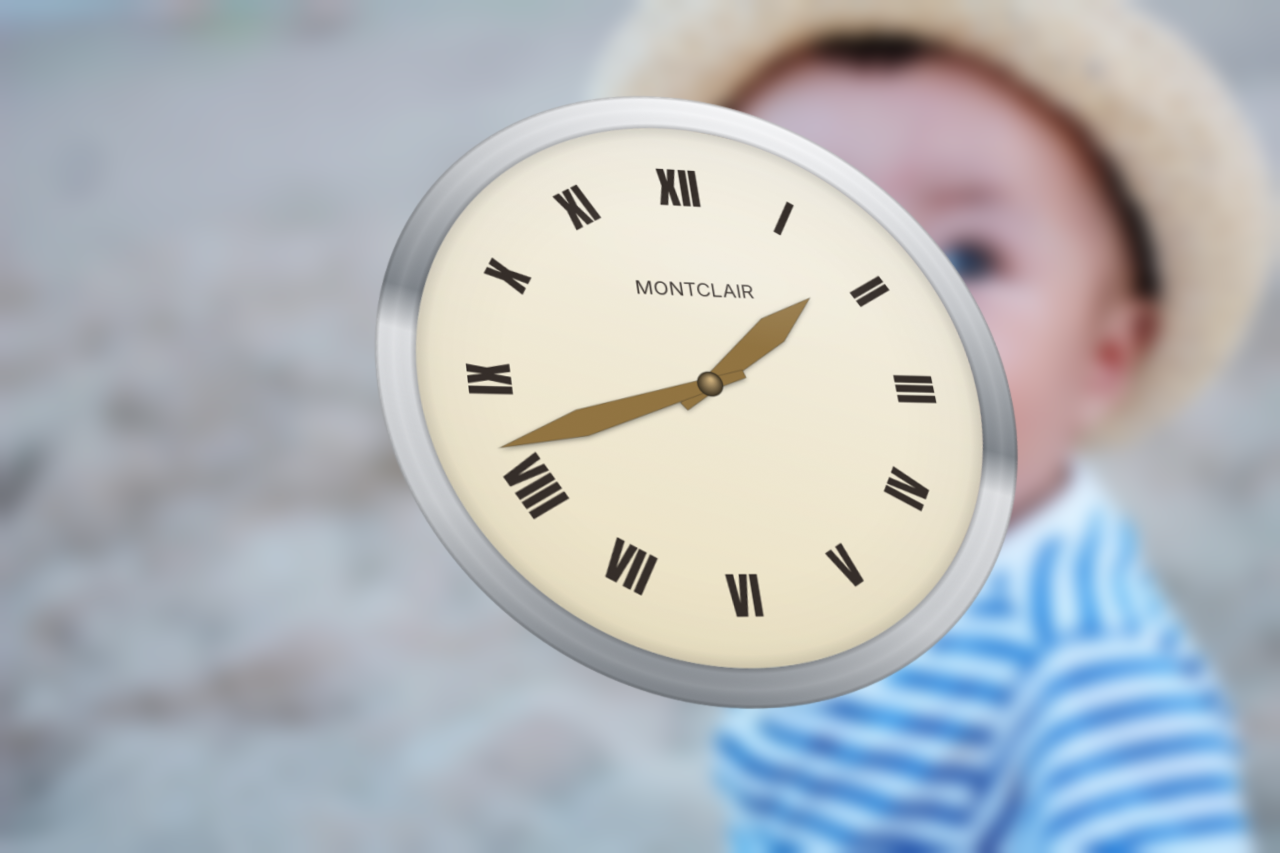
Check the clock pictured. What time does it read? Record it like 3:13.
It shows 1:42
